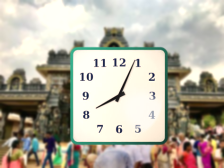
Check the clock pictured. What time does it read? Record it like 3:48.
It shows 8:04
